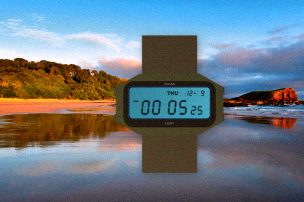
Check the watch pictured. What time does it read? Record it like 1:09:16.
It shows 0:05:25
